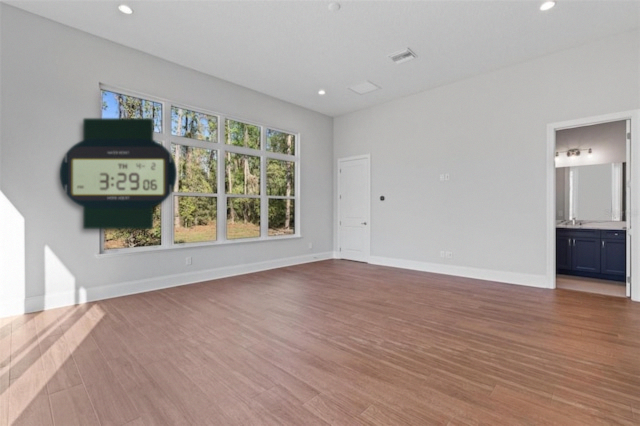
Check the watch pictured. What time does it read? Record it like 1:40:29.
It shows 3:29:06
